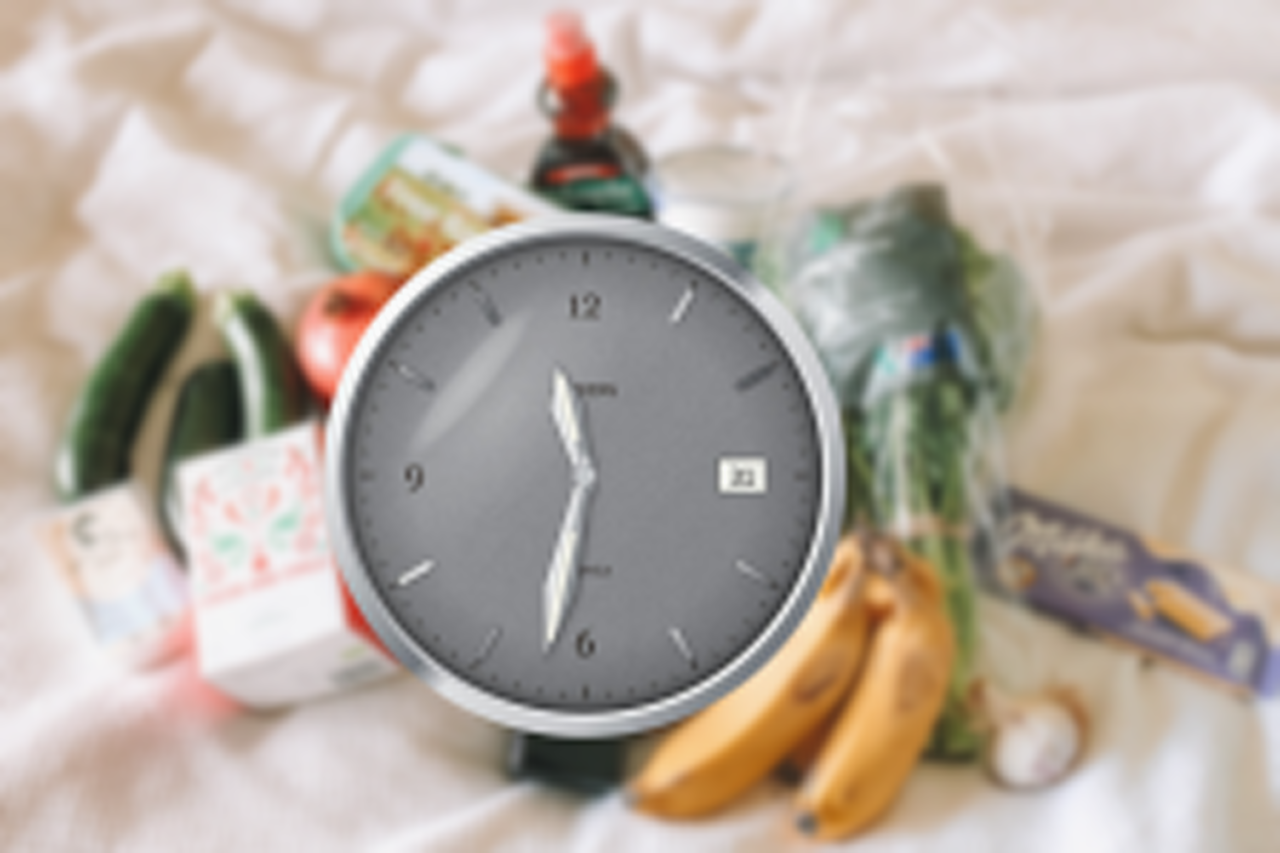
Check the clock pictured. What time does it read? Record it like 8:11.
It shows 11:32
